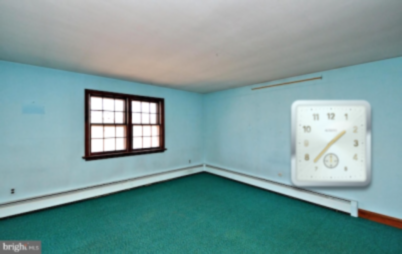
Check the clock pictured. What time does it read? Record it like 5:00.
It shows 1:37
